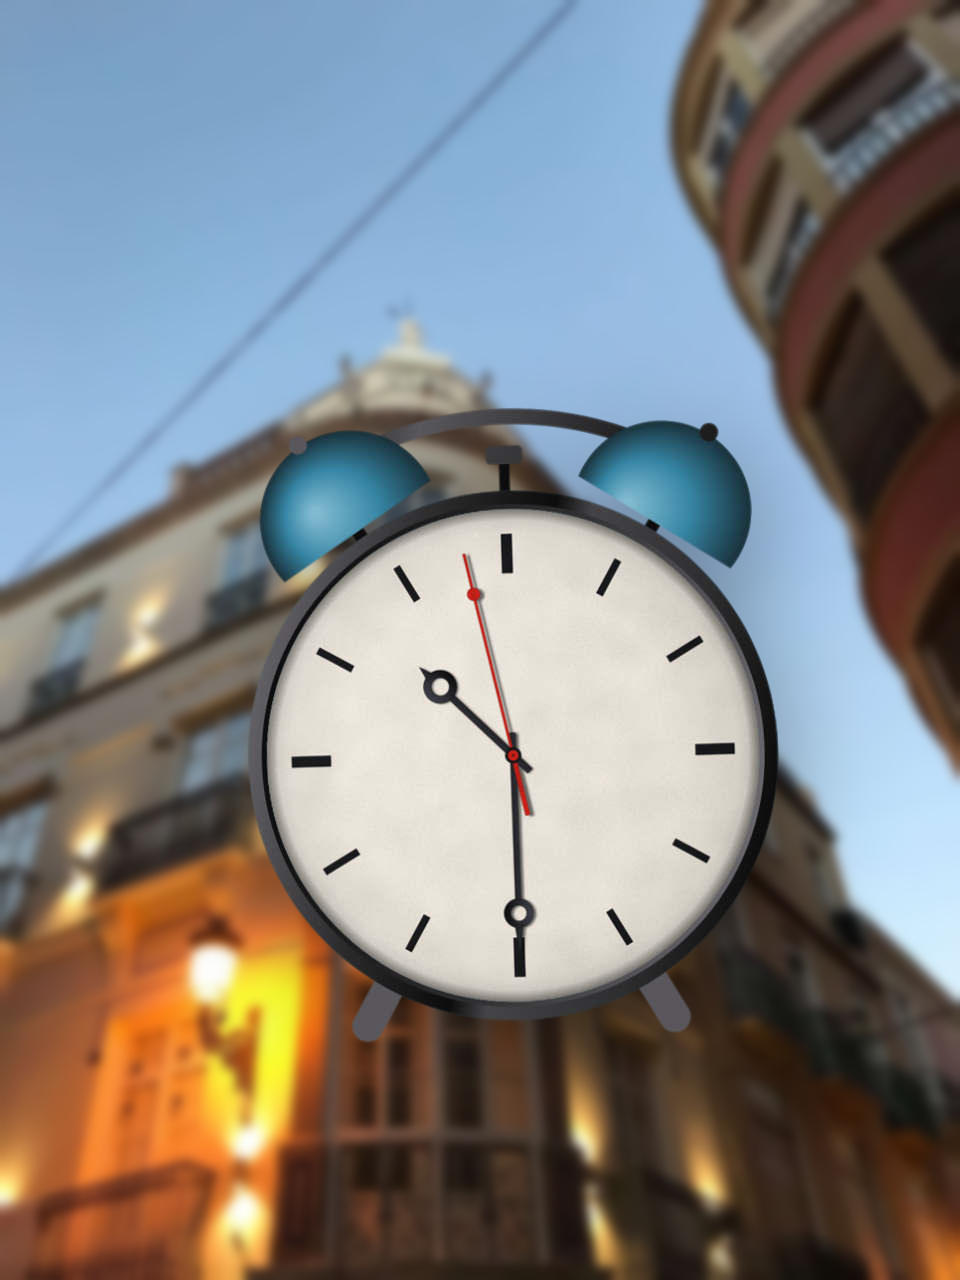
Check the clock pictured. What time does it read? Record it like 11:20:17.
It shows 10:29:58
